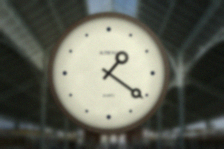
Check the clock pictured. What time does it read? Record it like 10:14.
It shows 1:21
